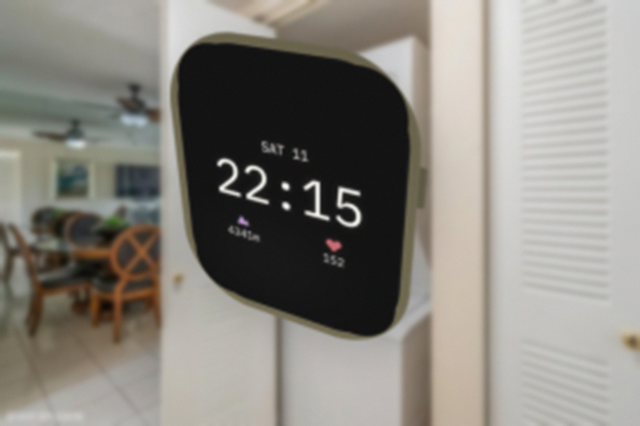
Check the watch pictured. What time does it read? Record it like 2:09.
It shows 22:15
